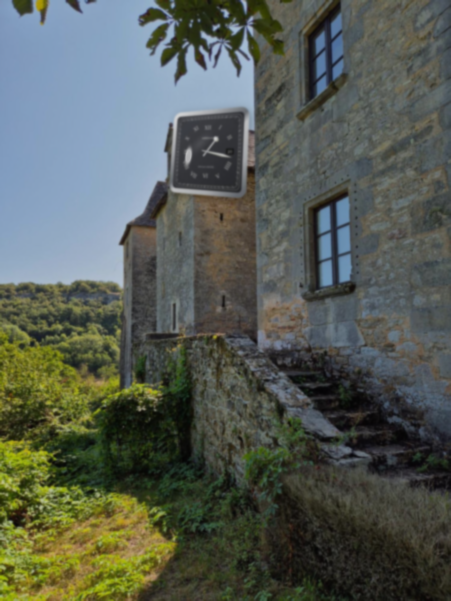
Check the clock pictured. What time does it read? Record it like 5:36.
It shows 1:17
